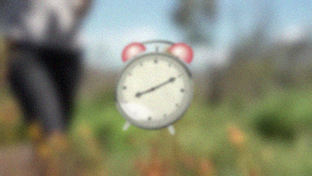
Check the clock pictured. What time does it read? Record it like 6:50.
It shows 8:10
